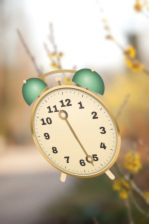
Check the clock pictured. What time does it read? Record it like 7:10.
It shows 11:27
